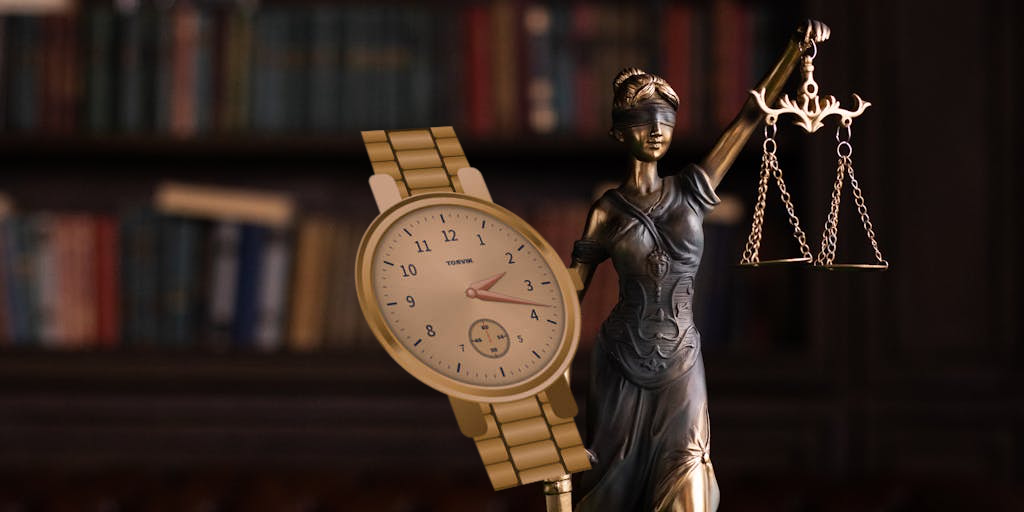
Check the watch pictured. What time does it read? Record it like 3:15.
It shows 2:18
